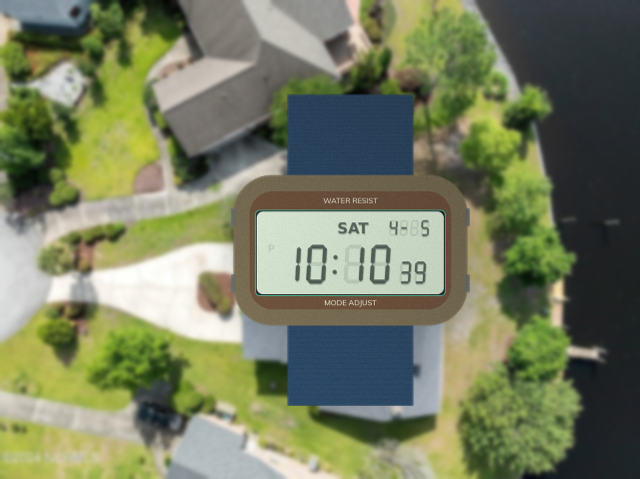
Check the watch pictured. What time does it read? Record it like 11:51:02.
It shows 10:10:39
